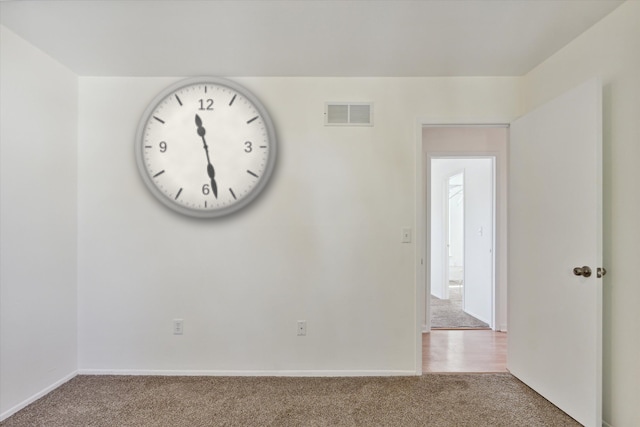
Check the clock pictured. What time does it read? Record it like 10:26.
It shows 11:28
